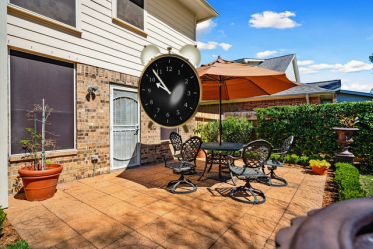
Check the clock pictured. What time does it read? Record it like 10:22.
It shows 9:53
